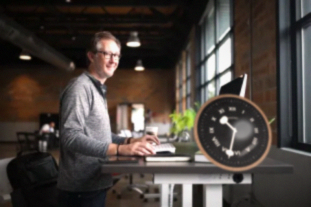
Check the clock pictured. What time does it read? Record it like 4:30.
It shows 10:33
